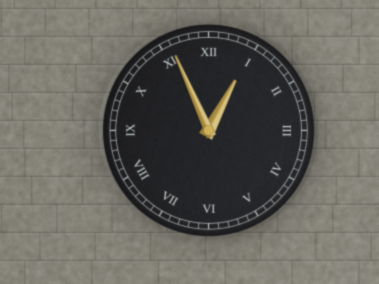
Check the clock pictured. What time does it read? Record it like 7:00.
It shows 12:56
